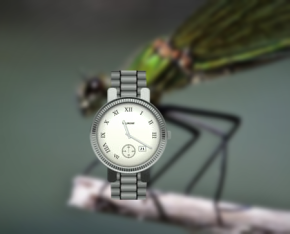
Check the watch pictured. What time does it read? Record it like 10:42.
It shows 11:20
